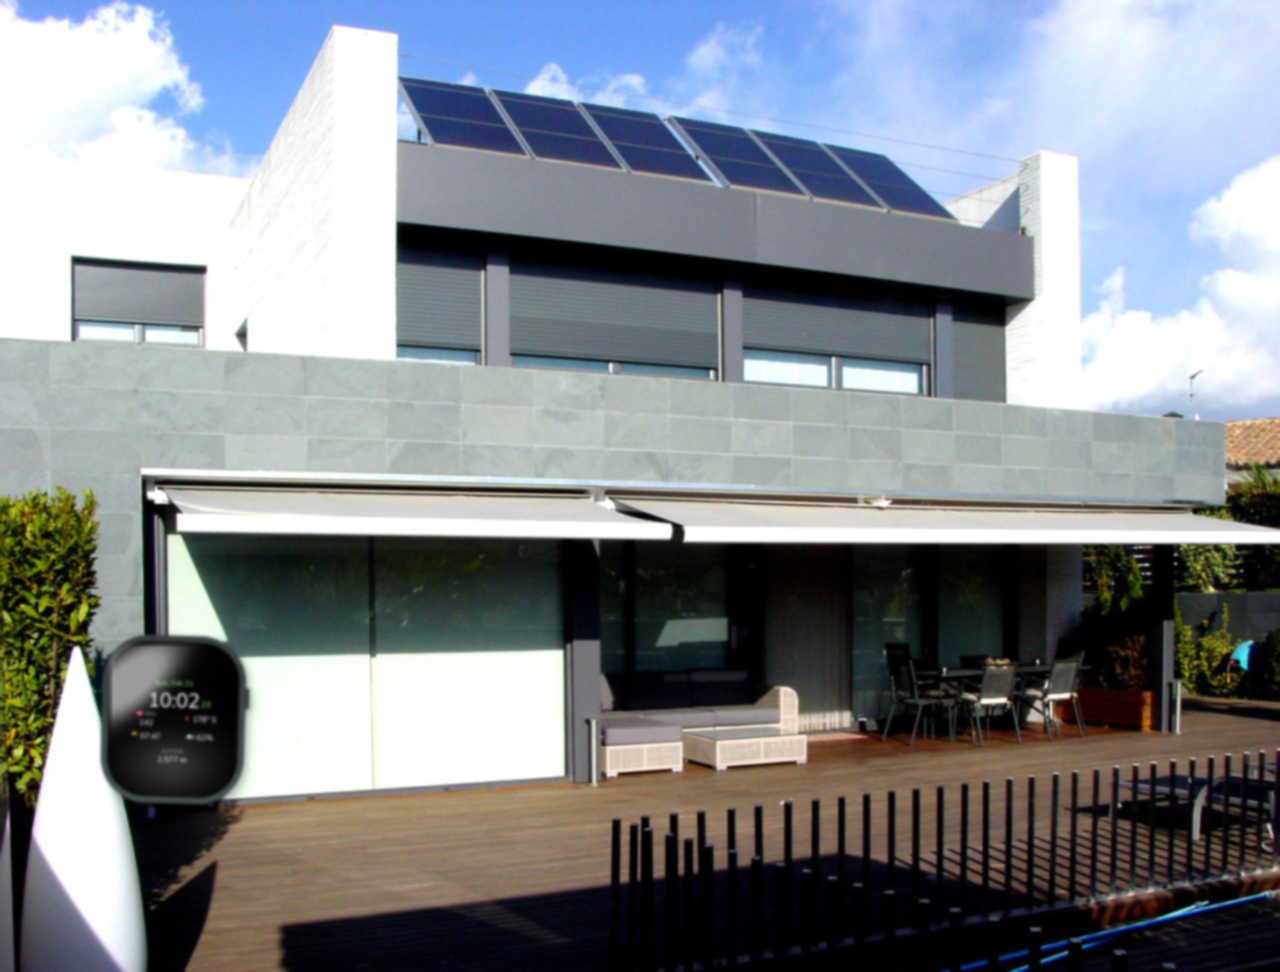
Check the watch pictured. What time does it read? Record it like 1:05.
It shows 10:02
